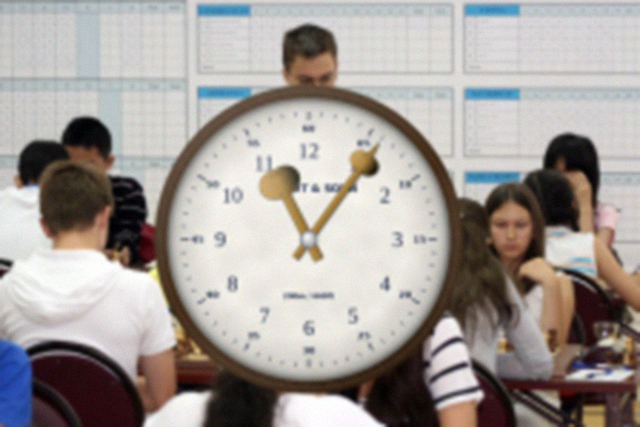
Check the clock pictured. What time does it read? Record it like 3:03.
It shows 11:06
